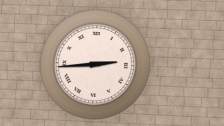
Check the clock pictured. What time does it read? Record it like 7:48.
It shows 2:44
